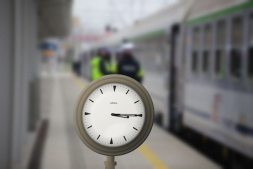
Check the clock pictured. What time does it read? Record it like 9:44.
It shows 3:15
